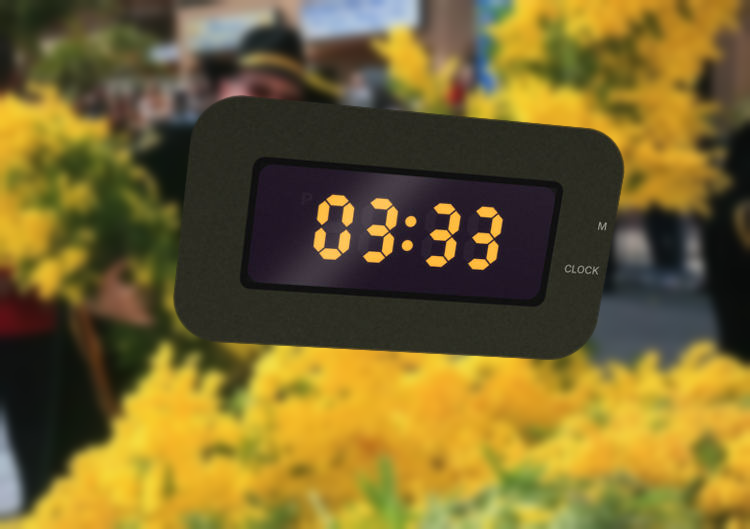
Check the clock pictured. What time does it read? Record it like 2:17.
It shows 3:33
